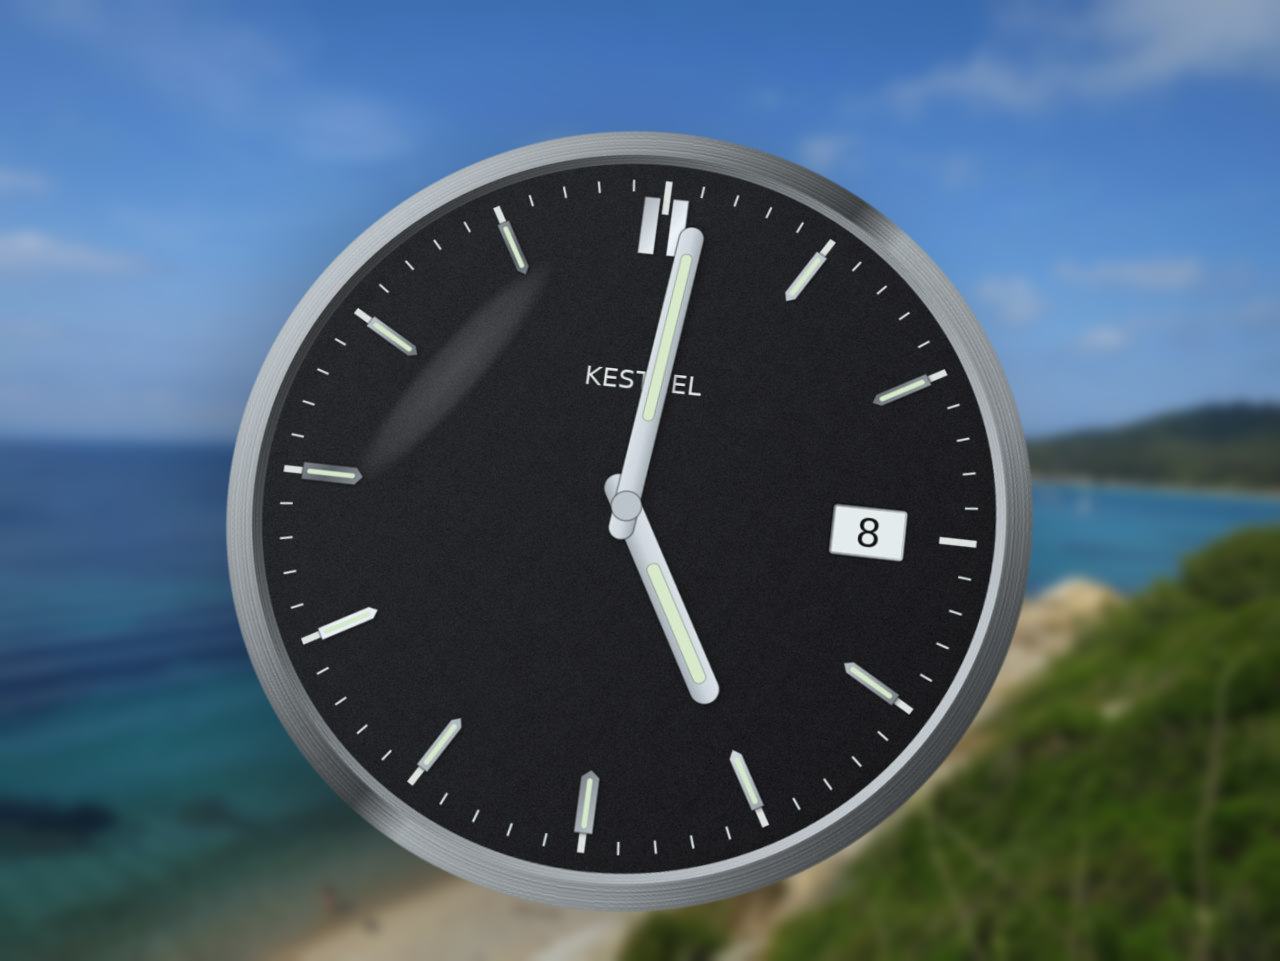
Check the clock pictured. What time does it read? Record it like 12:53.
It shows 5:01
